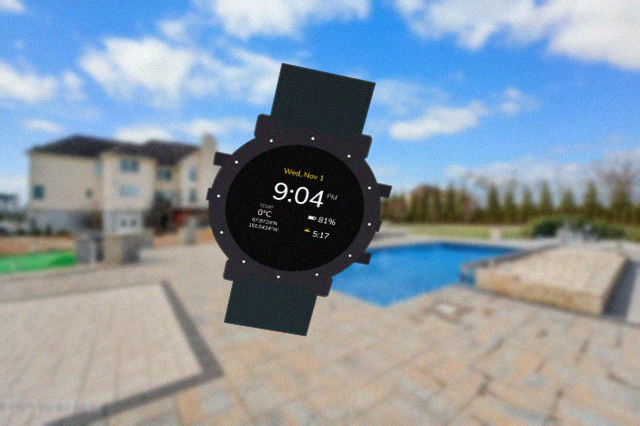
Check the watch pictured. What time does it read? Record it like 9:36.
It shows 9:04
